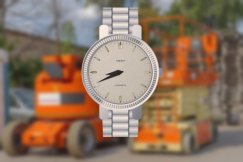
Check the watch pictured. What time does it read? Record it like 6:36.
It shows 8:41
